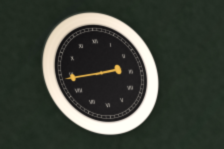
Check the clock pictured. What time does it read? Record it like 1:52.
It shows 2:44
